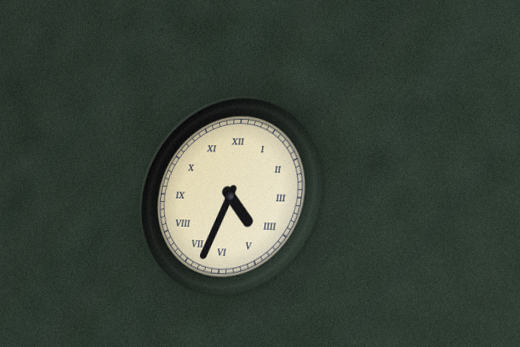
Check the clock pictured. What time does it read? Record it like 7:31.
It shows 4:33
